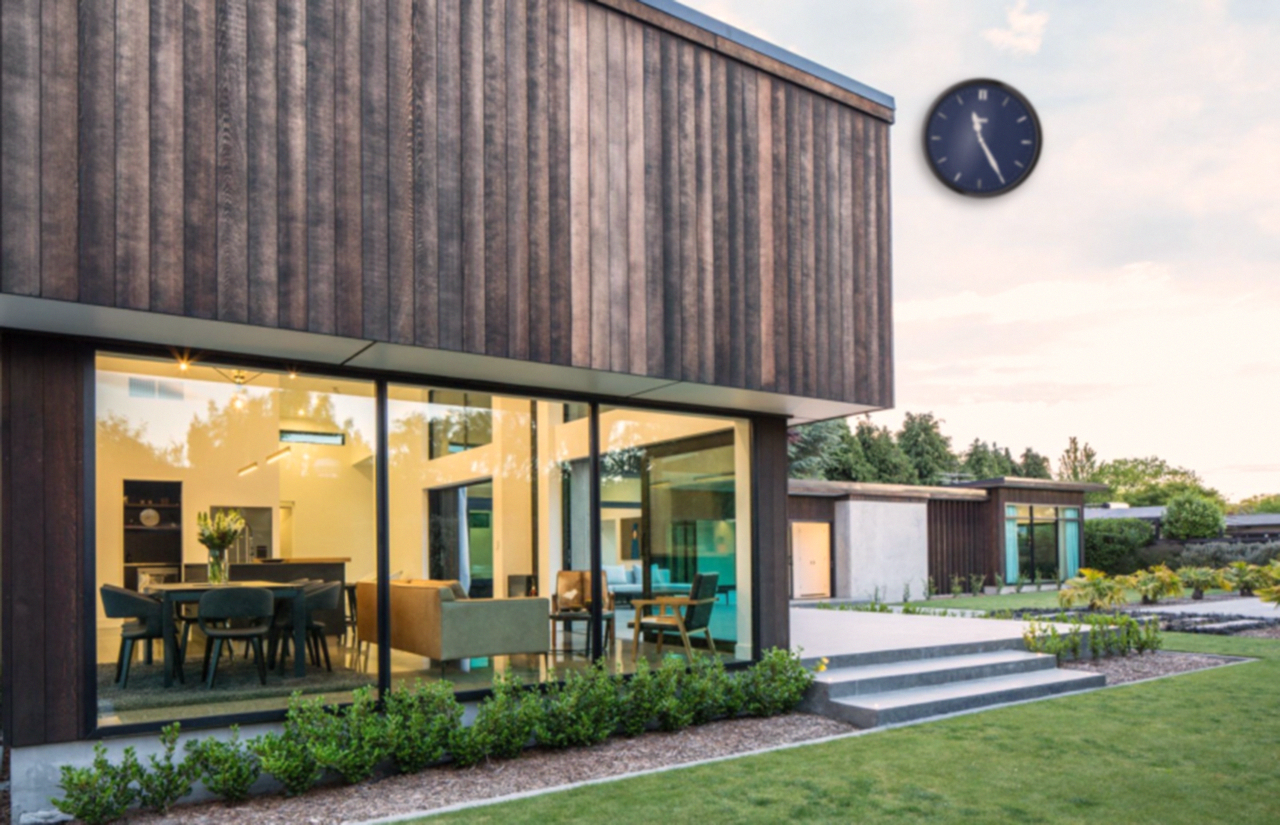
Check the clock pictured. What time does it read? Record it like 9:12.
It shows 11:25
